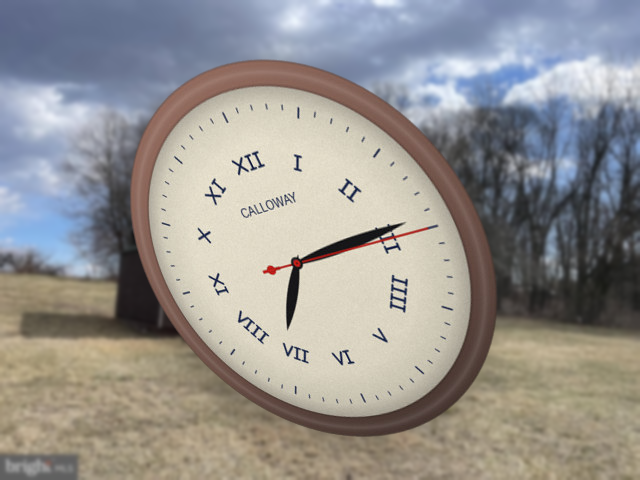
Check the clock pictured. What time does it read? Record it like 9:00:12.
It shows 7:14:15
